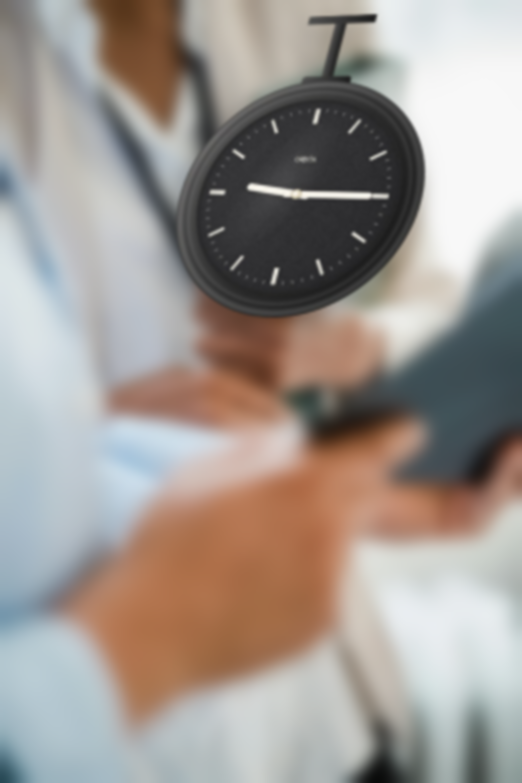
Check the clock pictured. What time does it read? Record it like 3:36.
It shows 9:15
